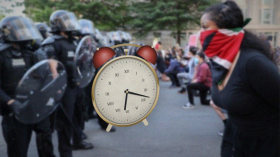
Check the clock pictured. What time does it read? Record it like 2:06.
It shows 6:18
